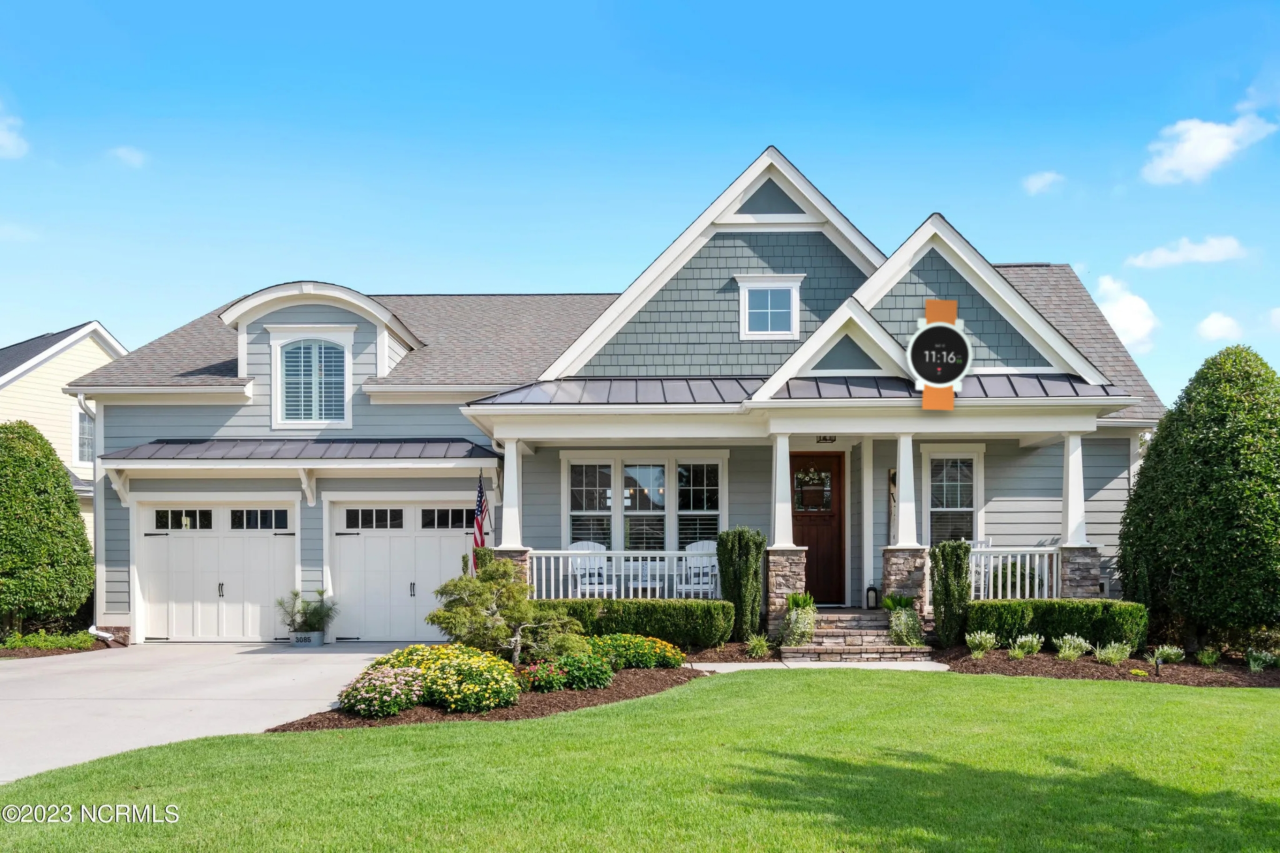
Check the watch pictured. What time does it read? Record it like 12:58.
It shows 11:16
